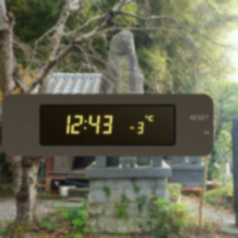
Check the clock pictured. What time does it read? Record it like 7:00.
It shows 12:43
